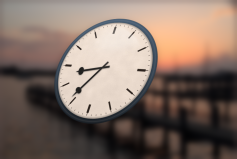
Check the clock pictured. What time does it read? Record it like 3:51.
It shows 8:36
